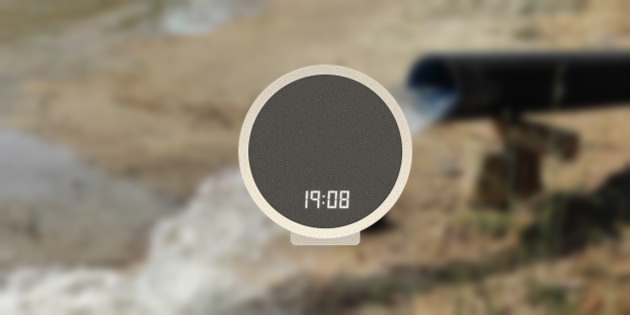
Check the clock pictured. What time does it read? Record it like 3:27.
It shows 19:08
